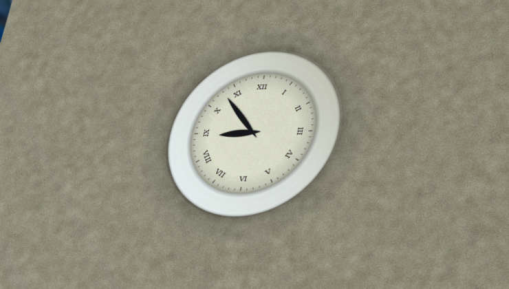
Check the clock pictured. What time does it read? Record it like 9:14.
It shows 8:53
